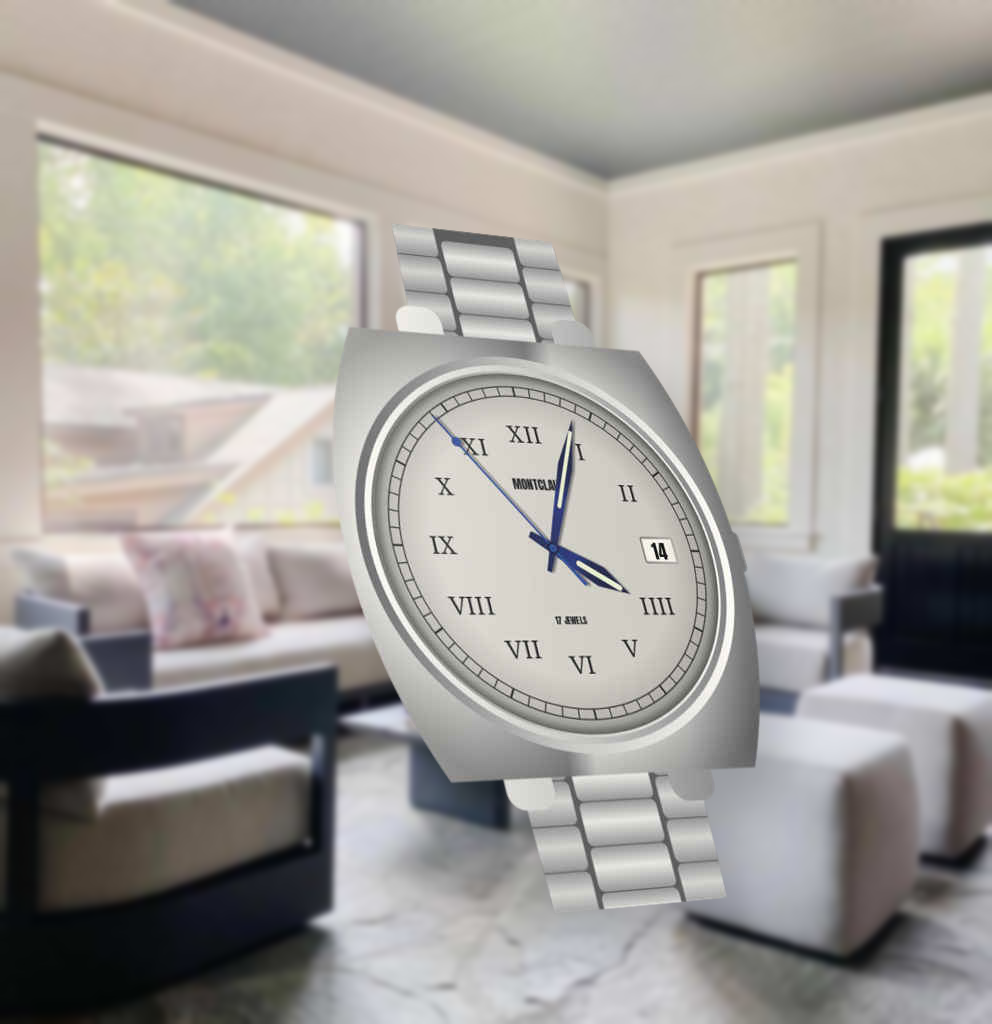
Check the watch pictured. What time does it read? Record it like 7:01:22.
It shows 4:03:54
